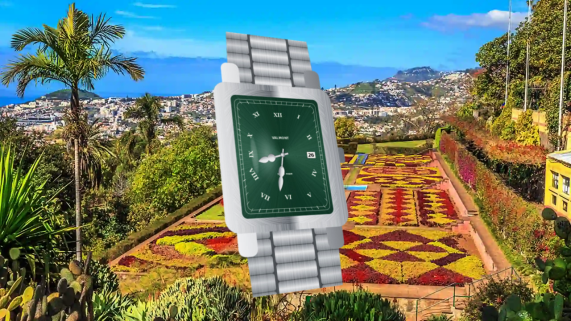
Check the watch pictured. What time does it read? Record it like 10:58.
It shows 8:32
